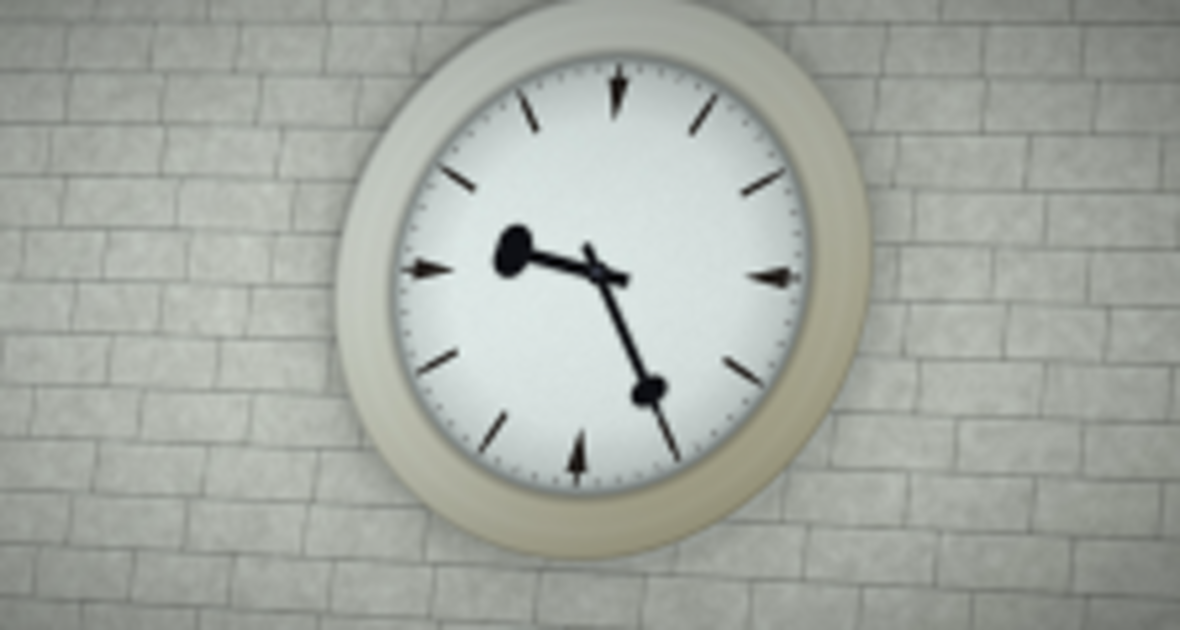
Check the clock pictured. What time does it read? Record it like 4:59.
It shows 9:25
